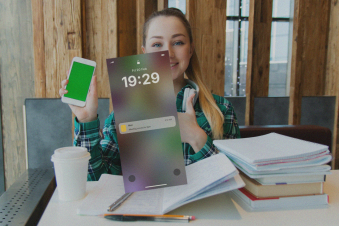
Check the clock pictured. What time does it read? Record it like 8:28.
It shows 19:29
